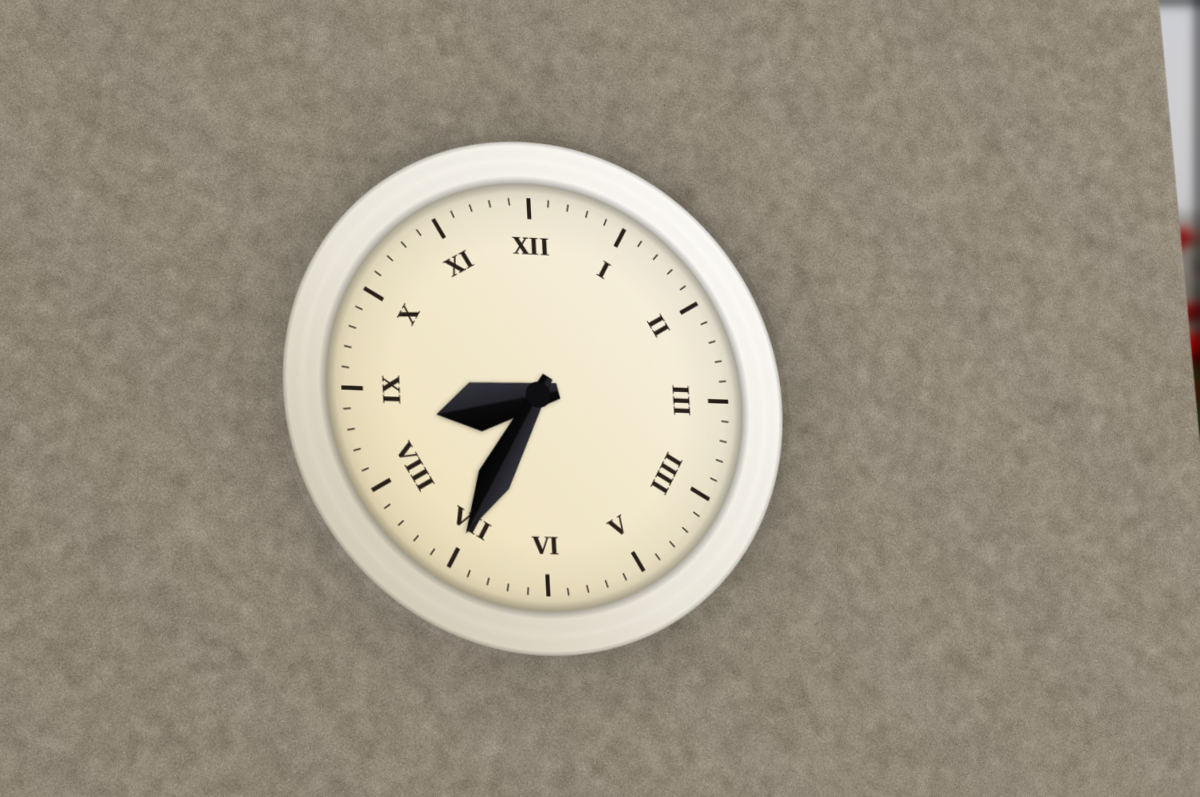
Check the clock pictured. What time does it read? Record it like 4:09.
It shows 8:35
